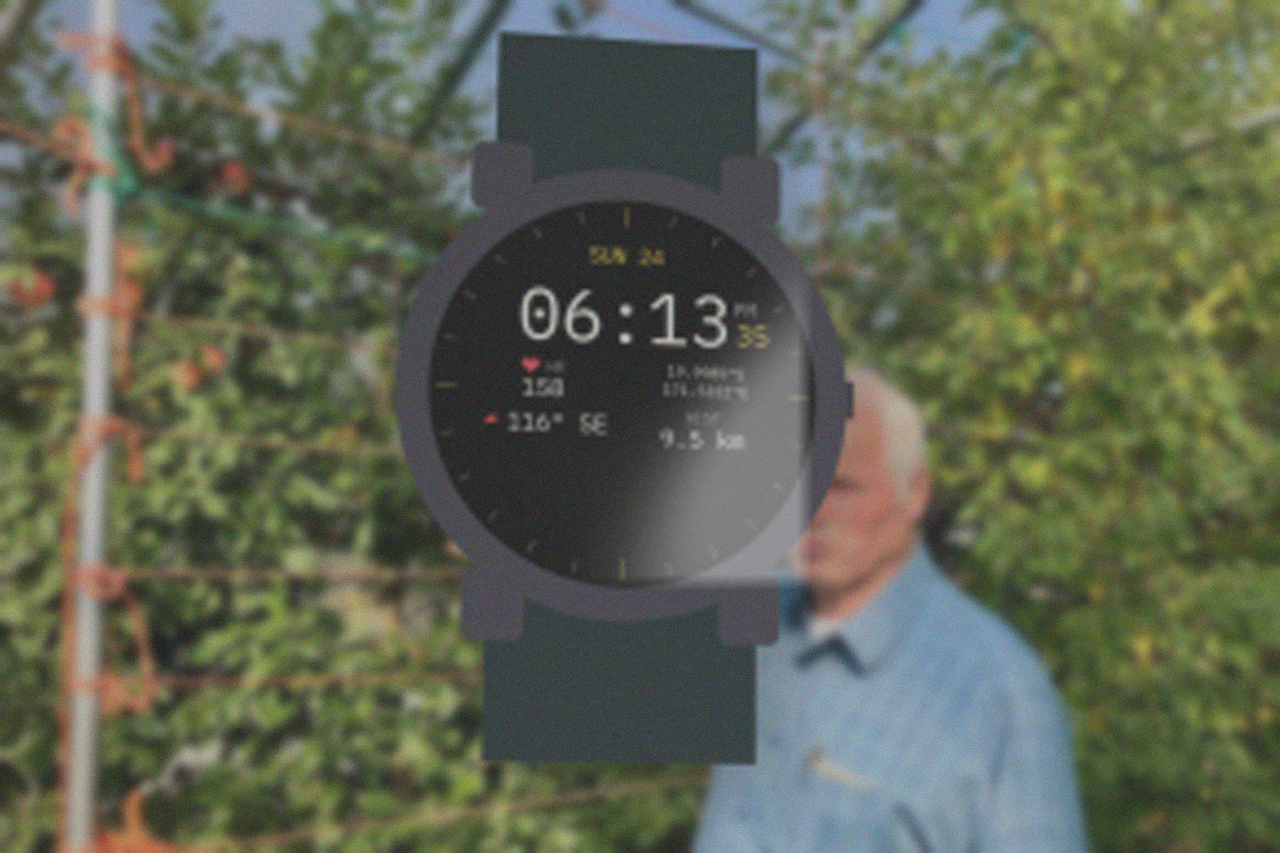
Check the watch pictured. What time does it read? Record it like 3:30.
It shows 6:13
